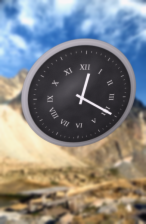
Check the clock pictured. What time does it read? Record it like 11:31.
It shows 12:20
